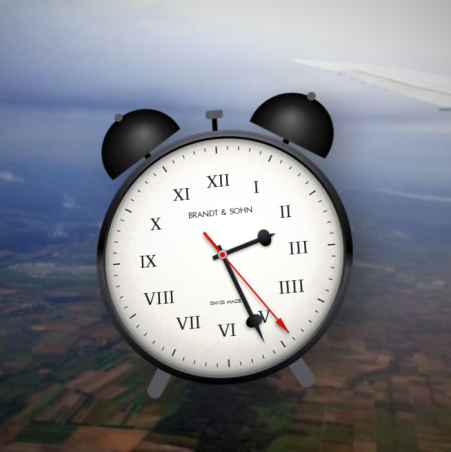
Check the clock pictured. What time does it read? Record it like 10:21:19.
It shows 2:26:24
